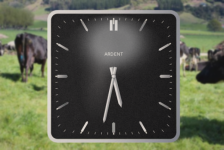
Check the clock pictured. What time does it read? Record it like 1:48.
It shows 5:32
